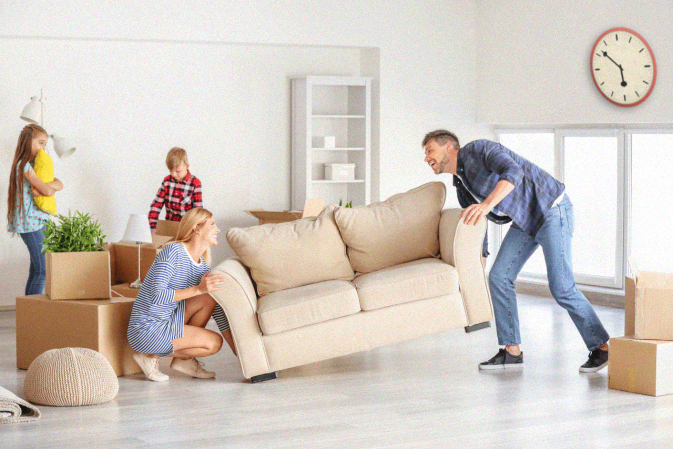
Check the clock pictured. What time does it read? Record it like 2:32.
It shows 5:52
